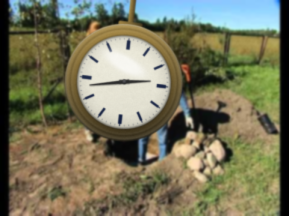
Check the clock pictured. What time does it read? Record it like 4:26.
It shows 2:43
